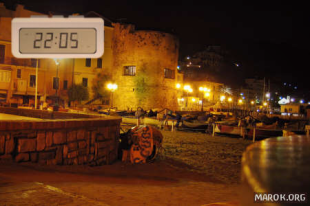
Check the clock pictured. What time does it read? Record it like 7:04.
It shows 22:05
